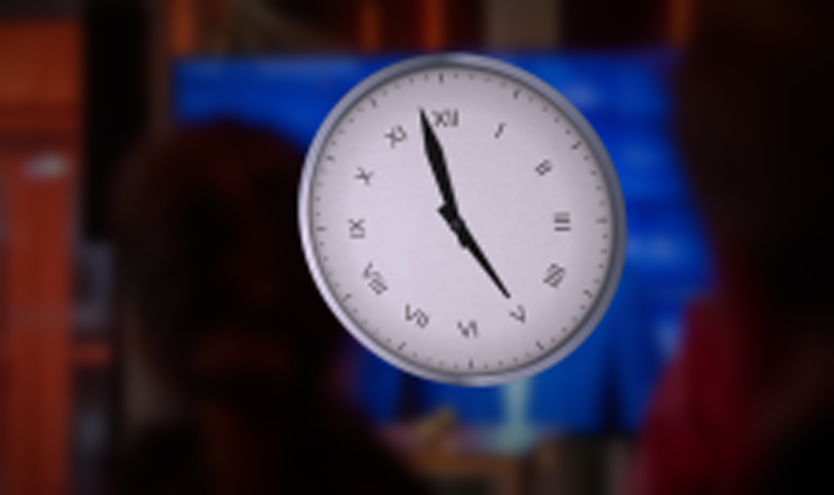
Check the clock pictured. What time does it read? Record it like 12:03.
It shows 4:58
